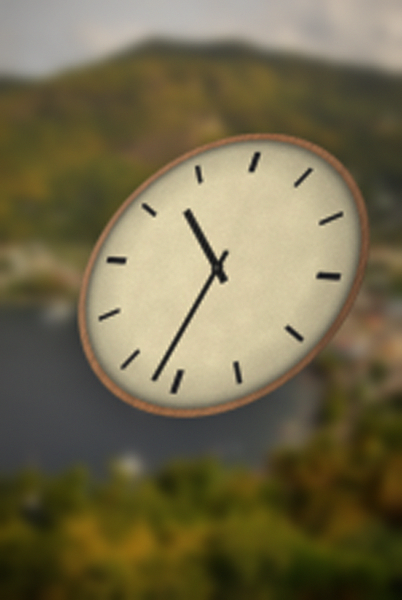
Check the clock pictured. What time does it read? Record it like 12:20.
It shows 10:32
